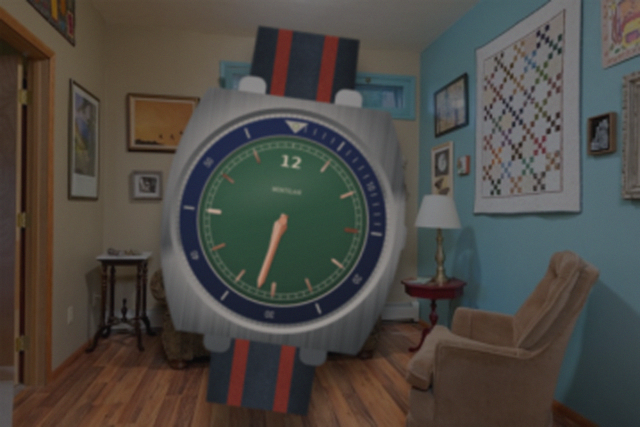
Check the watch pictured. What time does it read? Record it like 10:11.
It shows 6:32
